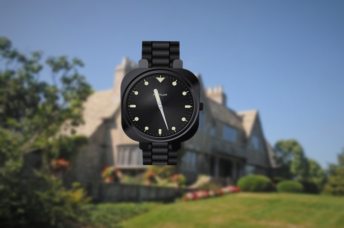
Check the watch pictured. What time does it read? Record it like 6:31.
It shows 11:27
